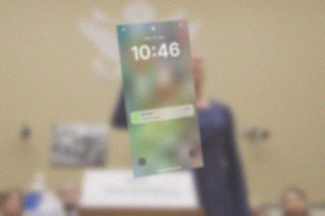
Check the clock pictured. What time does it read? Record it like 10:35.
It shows 10:46
